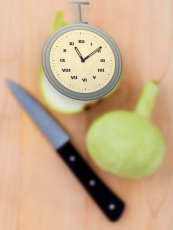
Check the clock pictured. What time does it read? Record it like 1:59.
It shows 11:09
